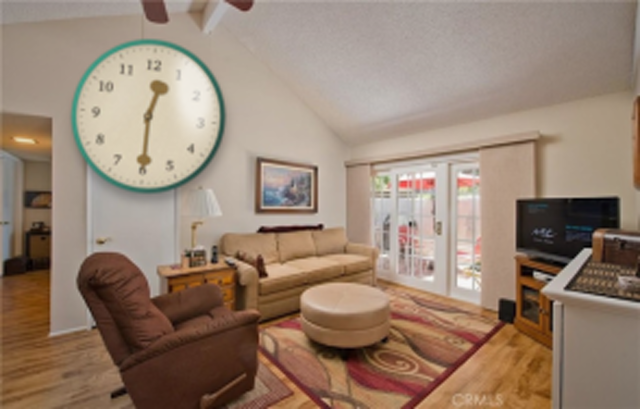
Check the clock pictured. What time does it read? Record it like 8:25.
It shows 12:30
